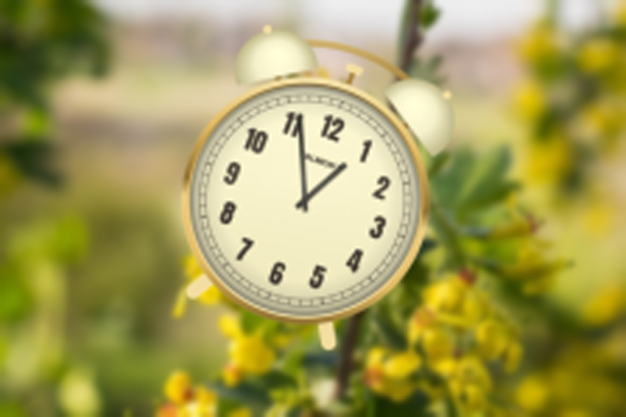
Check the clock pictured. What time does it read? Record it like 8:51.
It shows 12:56
